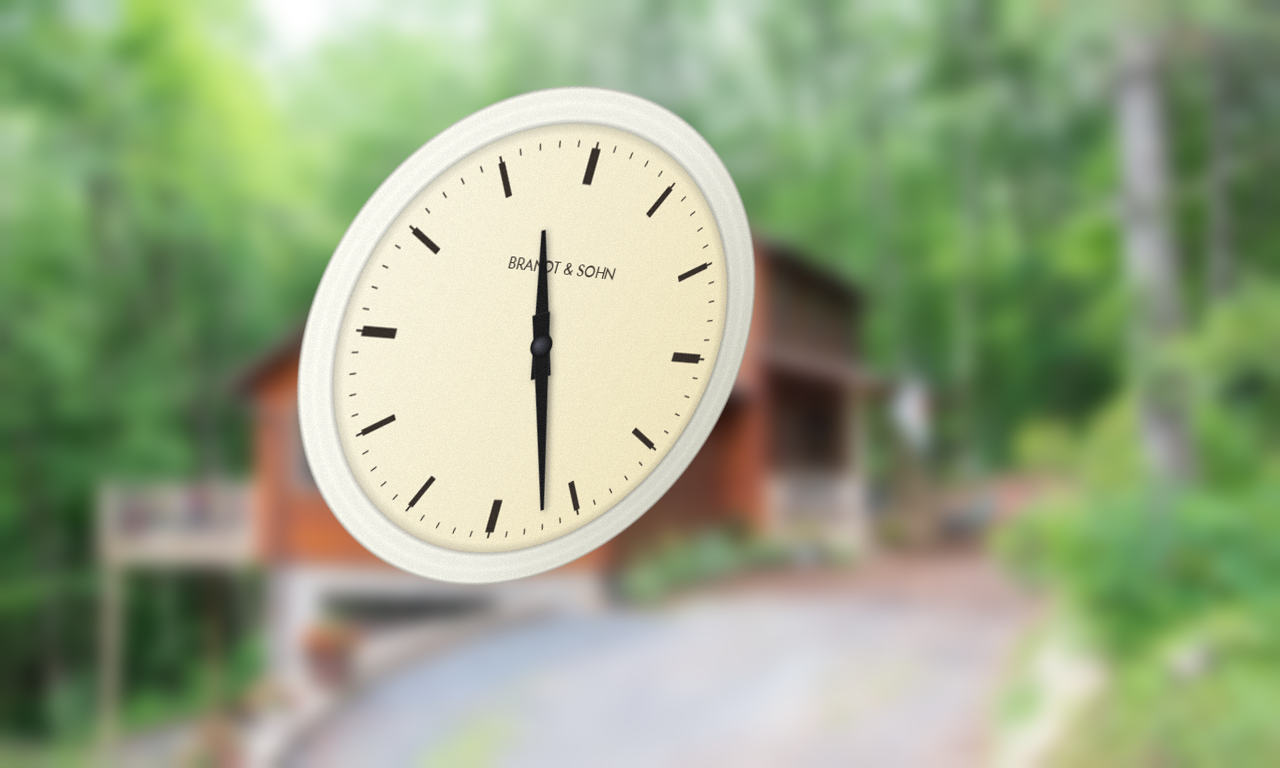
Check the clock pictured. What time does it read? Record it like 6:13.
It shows 11:27
